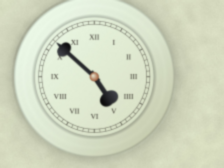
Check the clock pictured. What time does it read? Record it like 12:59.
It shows 4:52
